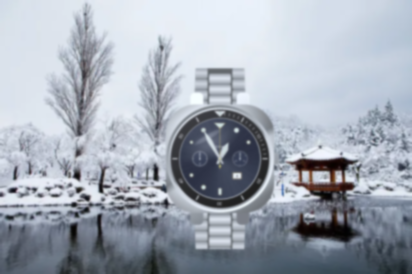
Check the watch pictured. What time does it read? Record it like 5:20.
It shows 12:55
